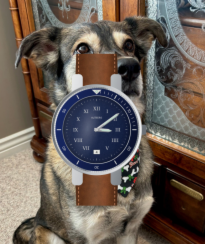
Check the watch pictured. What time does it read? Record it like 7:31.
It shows 3:09
